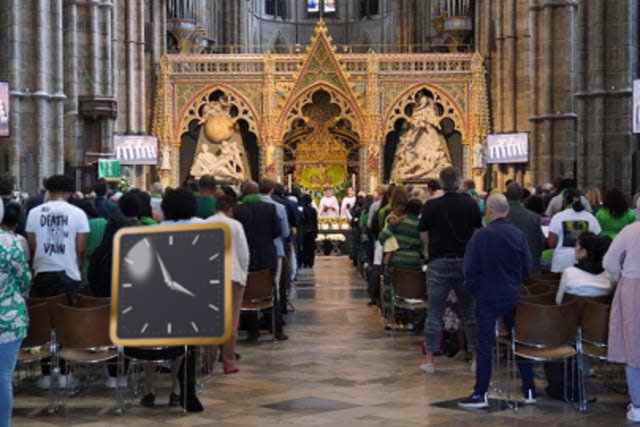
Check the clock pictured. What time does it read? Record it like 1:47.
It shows 3:56
